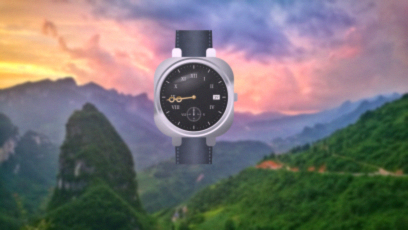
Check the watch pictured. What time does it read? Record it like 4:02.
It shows 8:44
